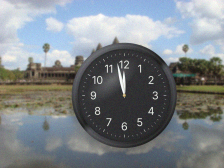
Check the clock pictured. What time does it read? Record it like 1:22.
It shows 11:58
